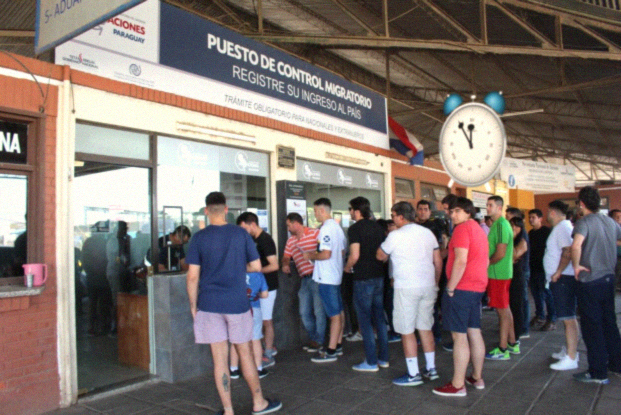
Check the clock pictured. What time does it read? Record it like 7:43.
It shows 11:54
